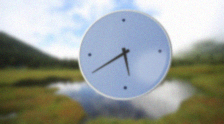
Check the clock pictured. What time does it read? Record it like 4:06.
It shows 5:40
